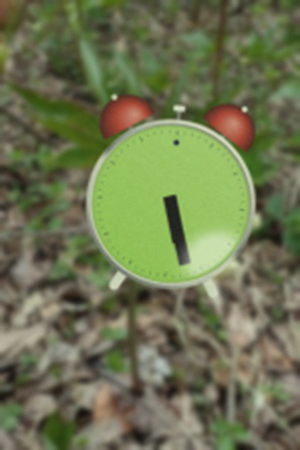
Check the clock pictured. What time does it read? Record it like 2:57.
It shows 5:27
